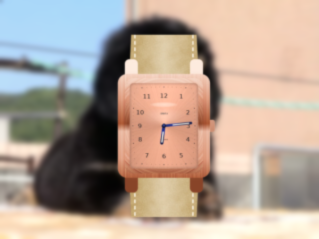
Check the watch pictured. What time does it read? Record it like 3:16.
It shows 6:14
